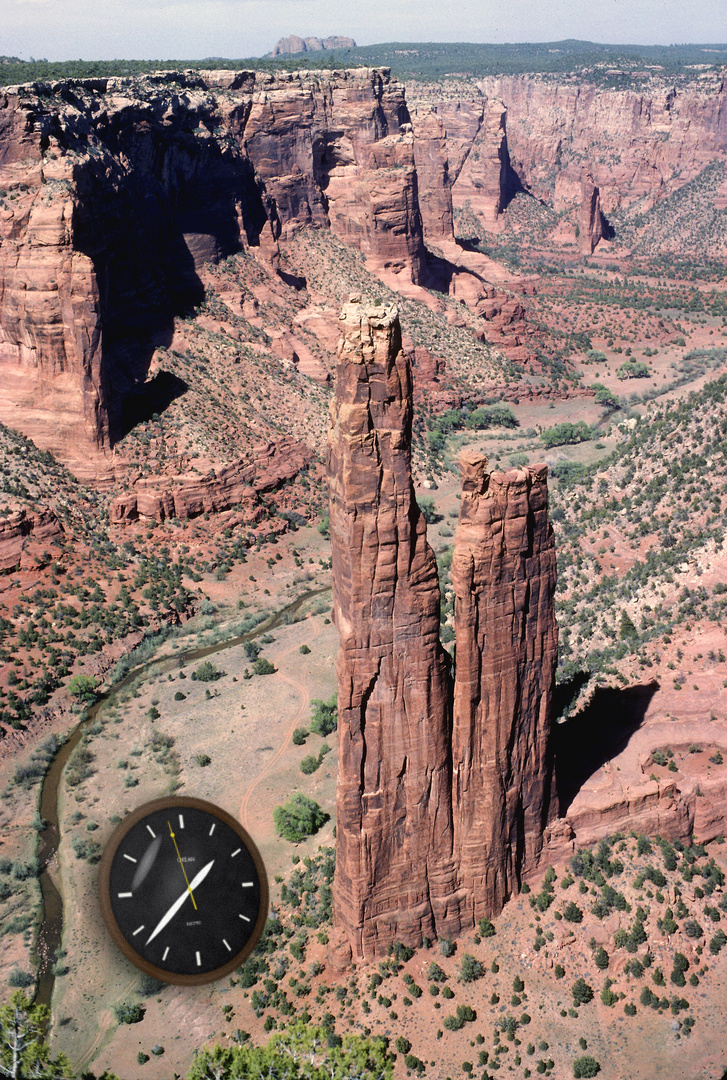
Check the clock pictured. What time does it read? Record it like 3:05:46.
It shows 1:37:58
